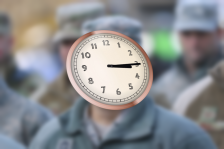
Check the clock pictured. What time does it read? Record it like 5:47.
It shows 3:15
